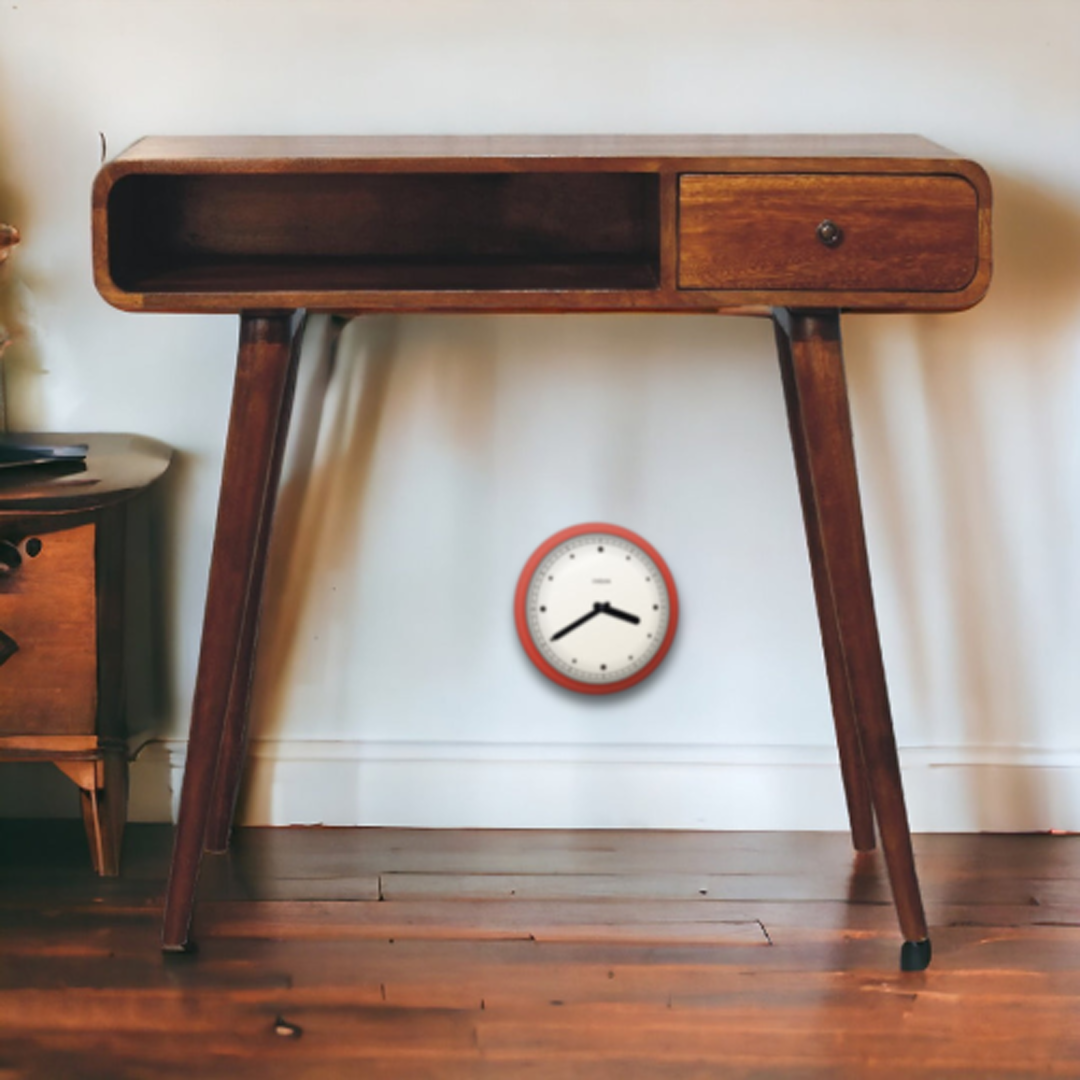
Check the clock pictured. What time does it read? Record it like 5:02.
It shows 3:40
